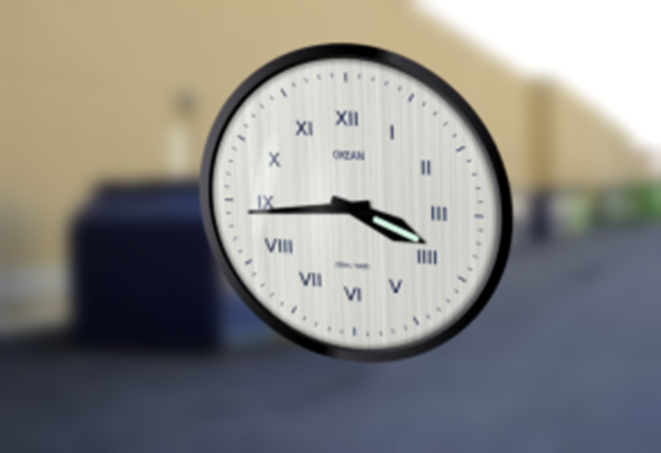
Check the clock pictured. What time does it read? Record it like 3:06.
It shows 3:44
